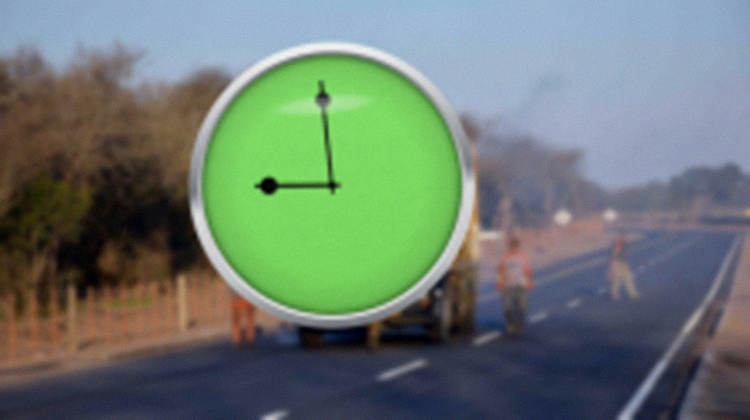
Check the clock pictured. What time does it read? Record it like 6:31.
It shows 8:59
